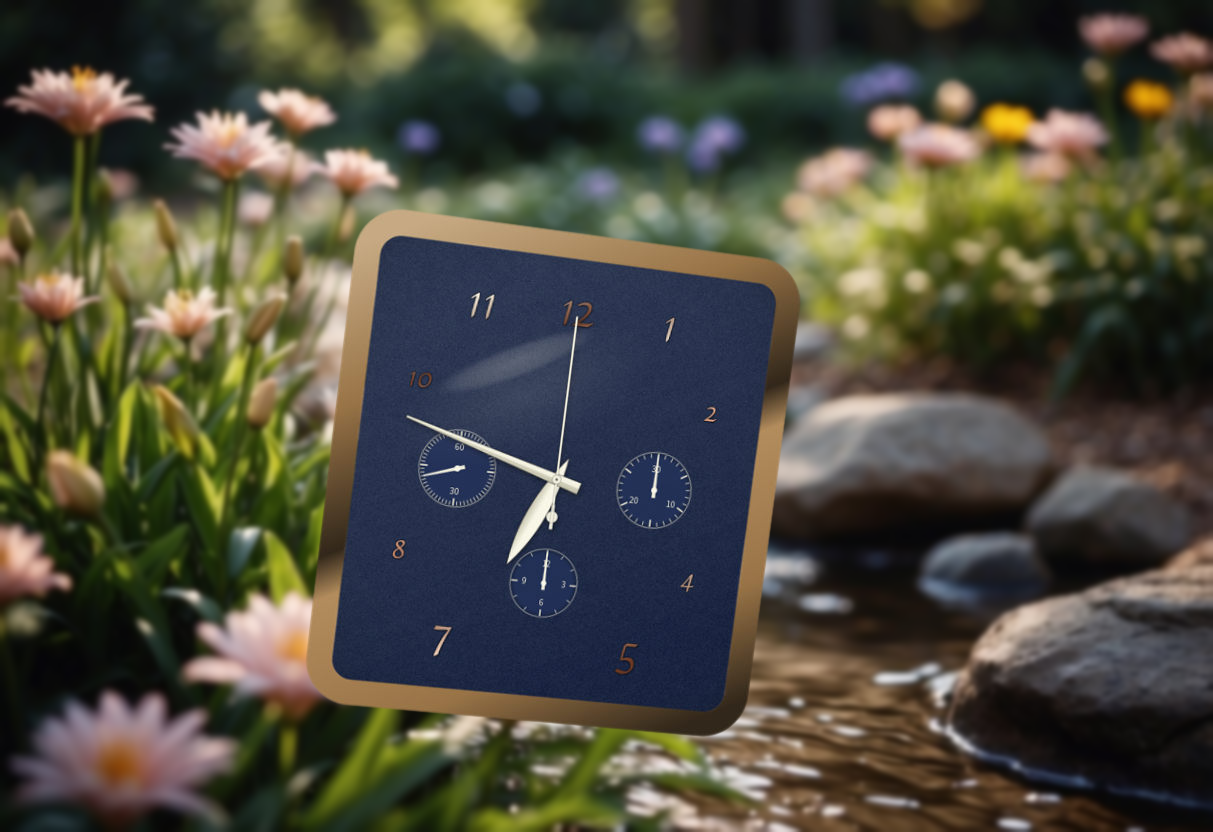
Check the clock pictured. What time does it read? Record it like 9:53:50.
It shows 6:47:42
